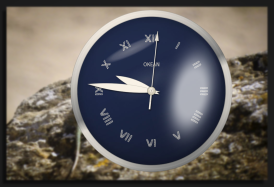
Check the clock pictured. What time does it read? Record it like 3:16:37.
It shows 9:46:01
